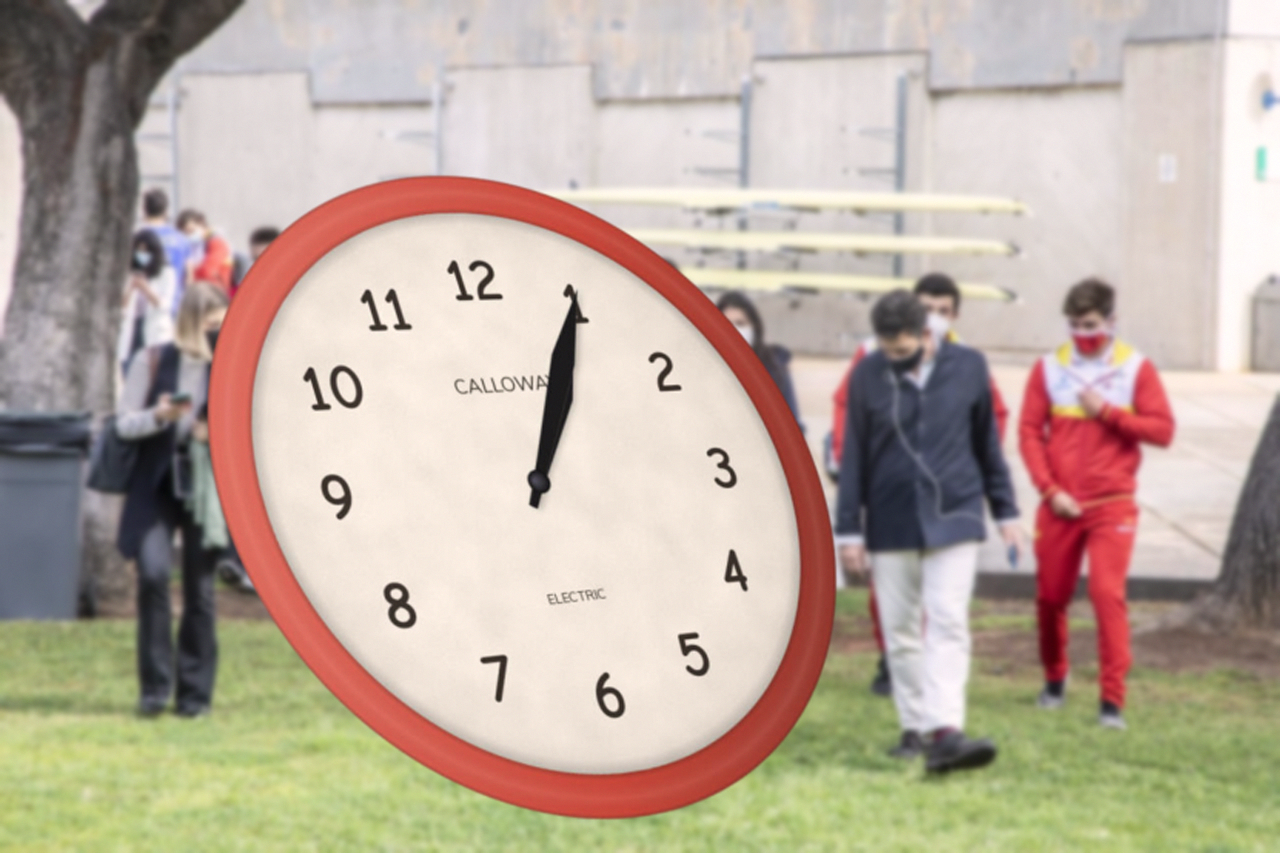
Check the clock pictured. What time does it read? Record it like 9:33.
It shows 1:05
